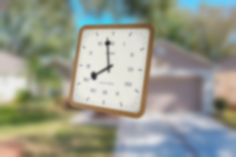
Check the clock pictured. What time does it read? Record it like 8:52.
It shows 7:58
